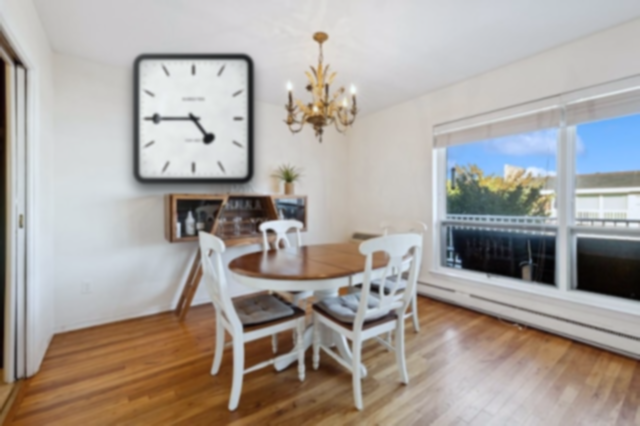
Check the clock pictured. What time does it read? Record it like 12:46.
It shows 4:45
